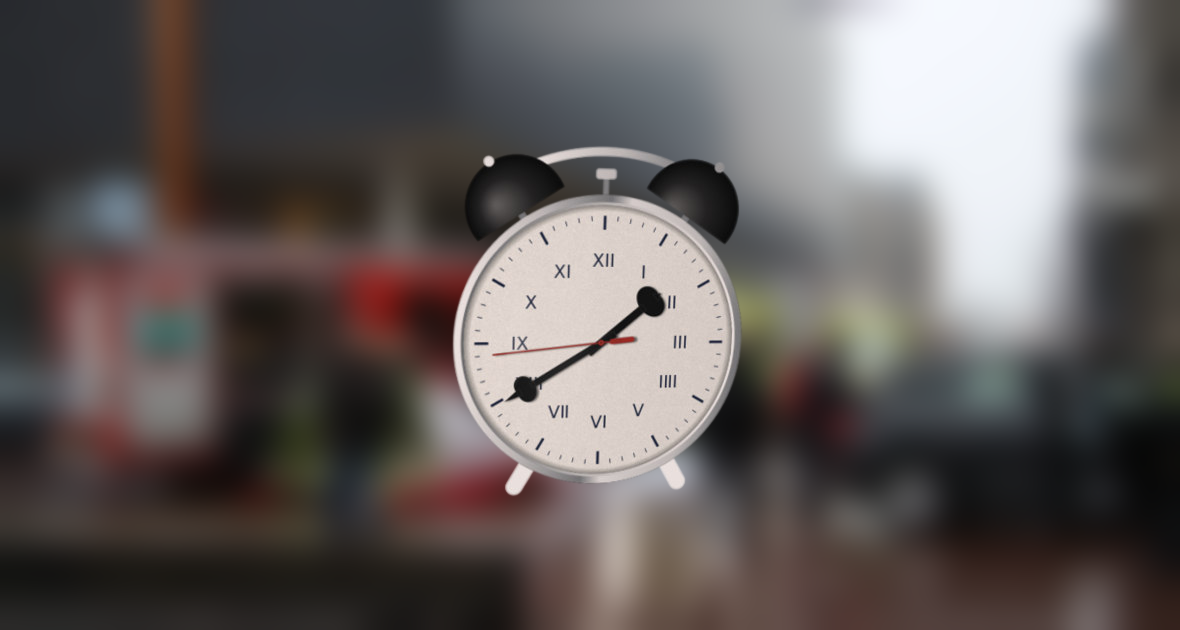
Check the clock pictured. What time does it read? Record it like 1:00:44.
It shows 1:39:44
